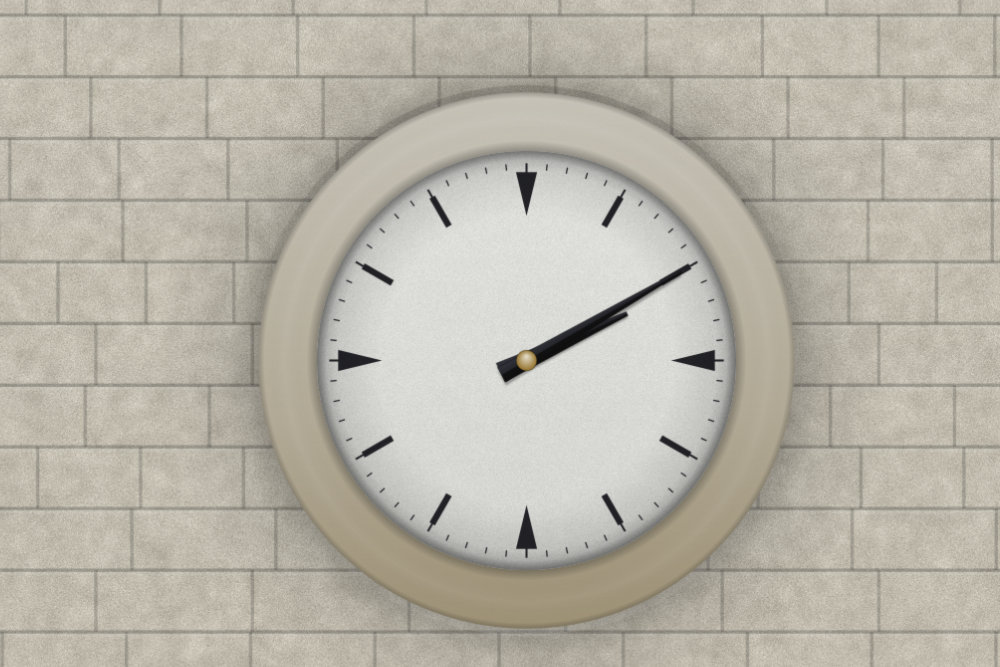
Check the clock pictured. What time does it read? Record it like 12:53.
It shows 2:10
